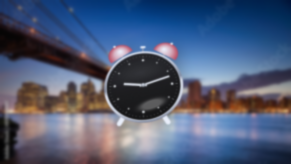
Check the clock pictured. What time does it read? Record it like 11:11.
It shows 9:12
